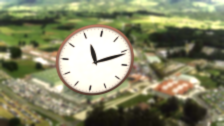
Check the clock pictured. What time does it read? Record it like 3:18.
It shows 11:11
